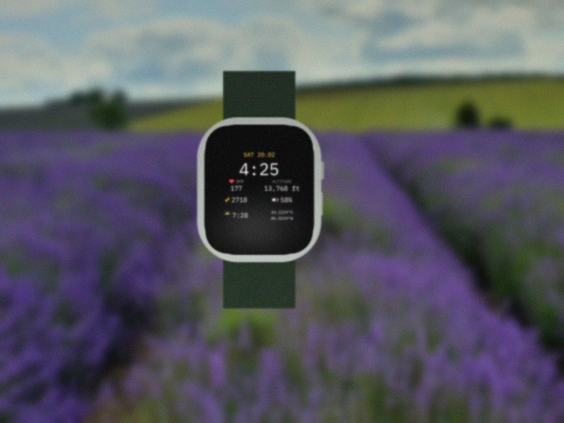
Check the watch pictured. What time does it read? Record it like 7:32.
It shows 4:25
